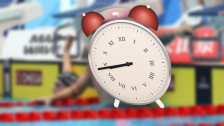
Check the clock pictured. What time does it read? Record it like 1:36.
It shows 8:44
